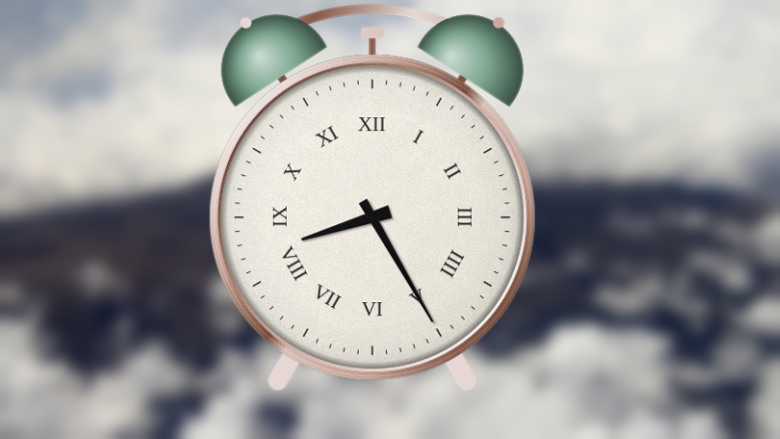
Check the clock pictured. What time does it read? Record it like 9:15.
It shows 8:25
